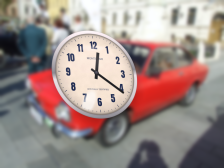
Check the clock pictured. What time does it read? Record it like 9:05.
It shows 12:21
